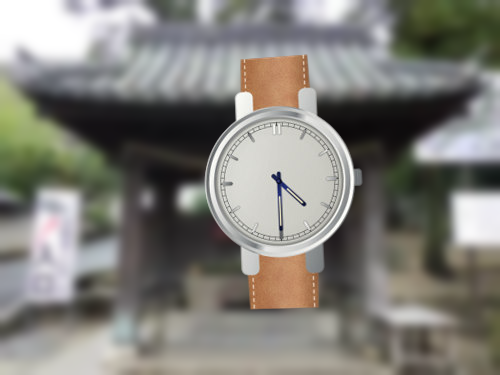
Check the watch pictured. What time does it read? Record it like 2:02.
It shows 4:30
